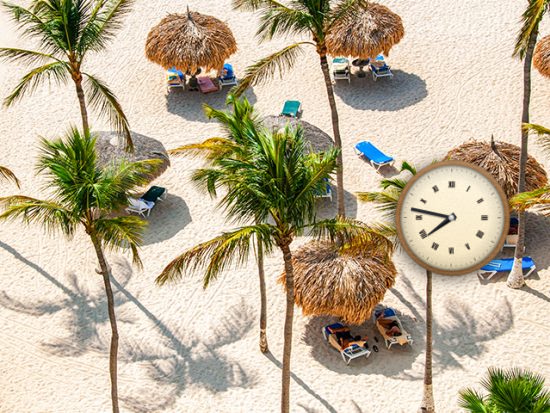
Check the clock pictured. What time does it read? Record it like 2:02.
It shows 7:47
